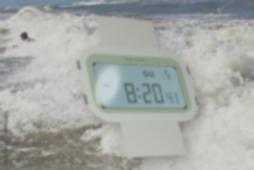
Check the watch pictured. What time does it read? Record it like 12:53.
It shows 8:20
